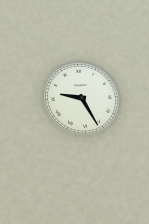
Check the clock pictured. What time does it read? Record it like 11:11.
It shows 9:26
